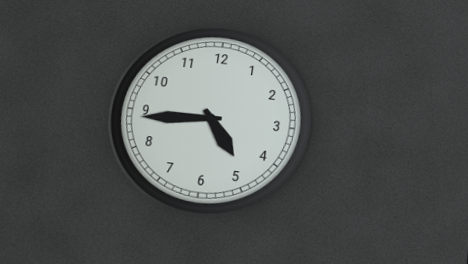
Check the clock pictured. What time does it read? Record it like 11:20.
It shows 4:44
